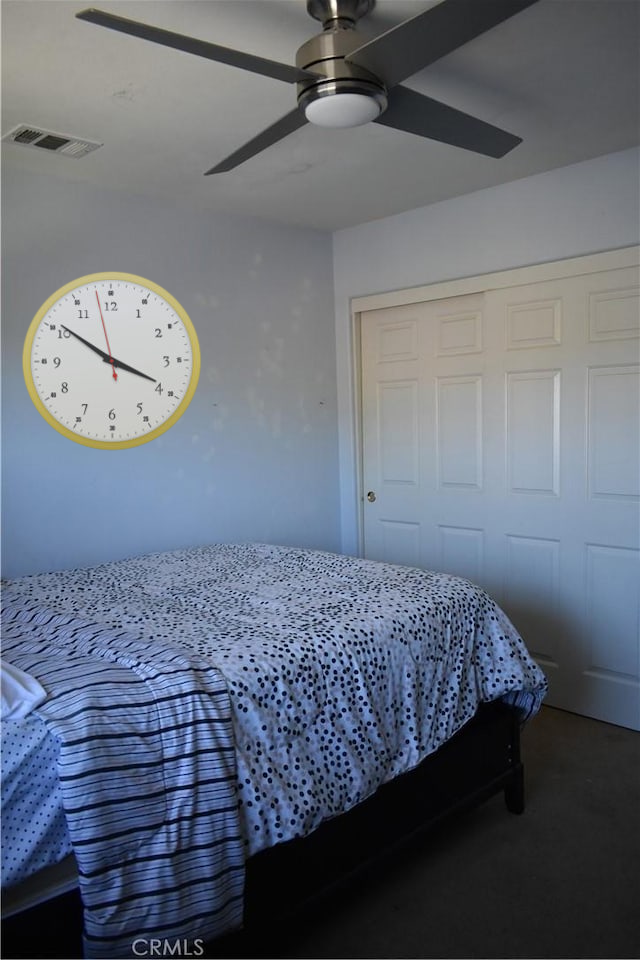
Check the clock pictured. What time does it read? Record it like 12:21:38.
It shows 3:50:58
